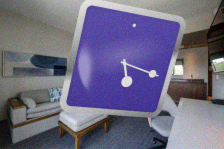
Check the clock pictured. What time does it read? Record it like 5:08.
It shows 5:17
